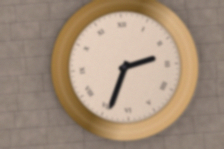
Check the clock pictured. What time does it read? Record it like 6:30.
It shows 2:34
